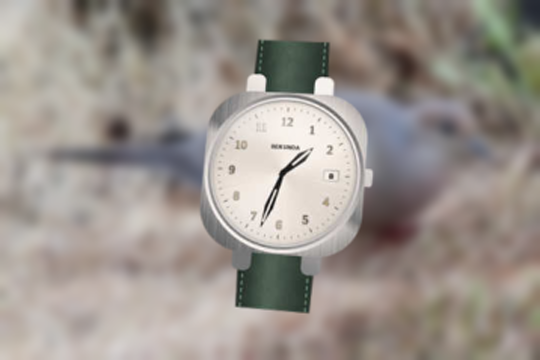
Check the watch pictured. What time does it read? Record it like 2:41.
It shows 1:33
